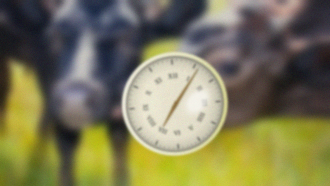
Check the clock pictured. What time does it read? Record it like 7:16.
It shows 7:06
